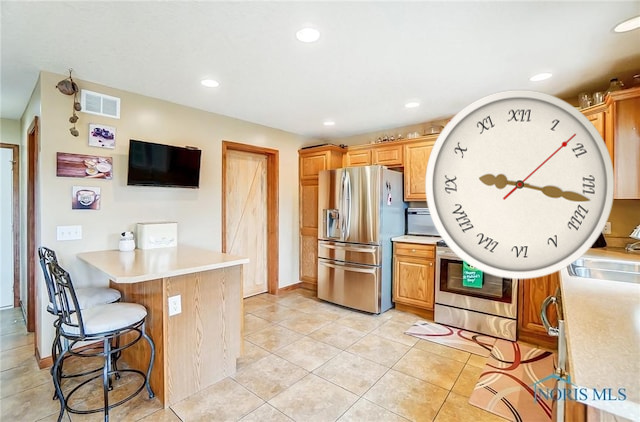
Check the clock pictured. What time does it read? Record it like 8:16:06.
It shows 9:17:08
